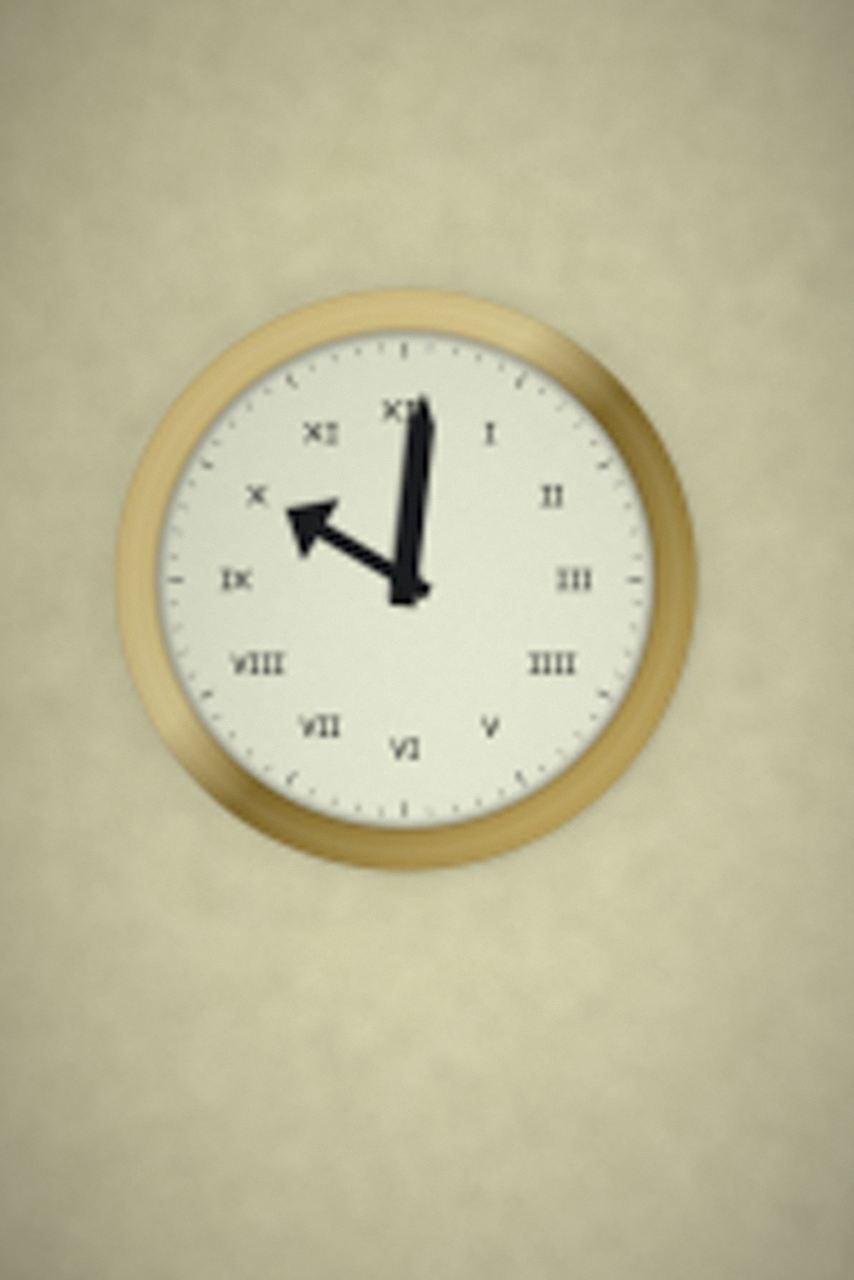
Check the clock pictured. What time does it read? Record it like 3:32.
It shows 10:01
